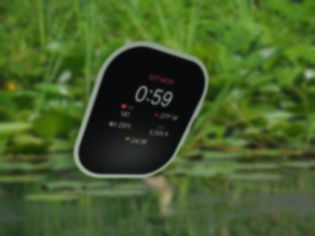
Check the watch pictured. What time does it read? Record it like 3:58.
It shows 0:59
